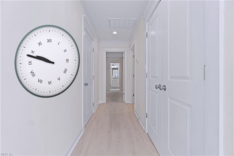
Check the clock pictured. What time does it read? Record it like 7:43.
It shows 9:48
